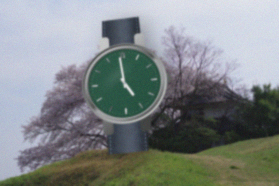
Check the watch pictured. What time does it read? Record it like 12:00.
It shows 4:59
